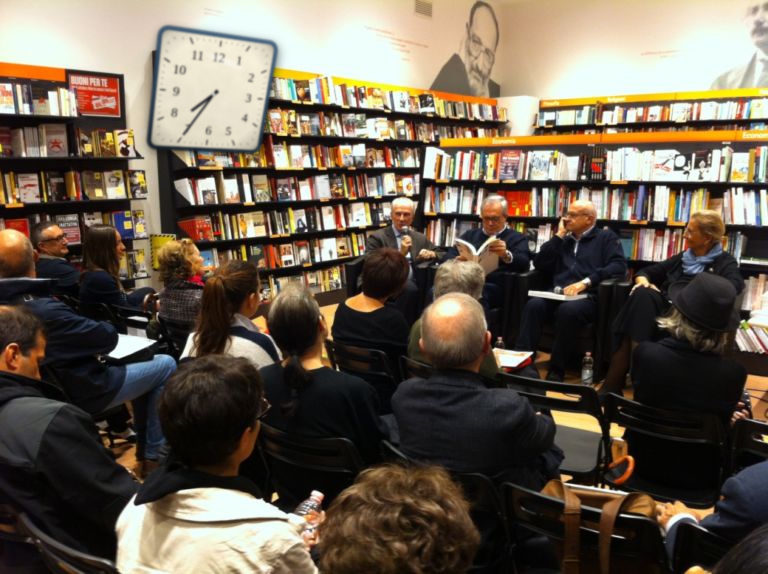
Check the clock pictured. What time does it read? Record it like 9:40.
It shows 7:35
